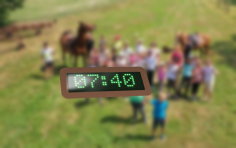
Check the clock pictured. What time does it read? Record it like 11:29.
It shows 7:40
